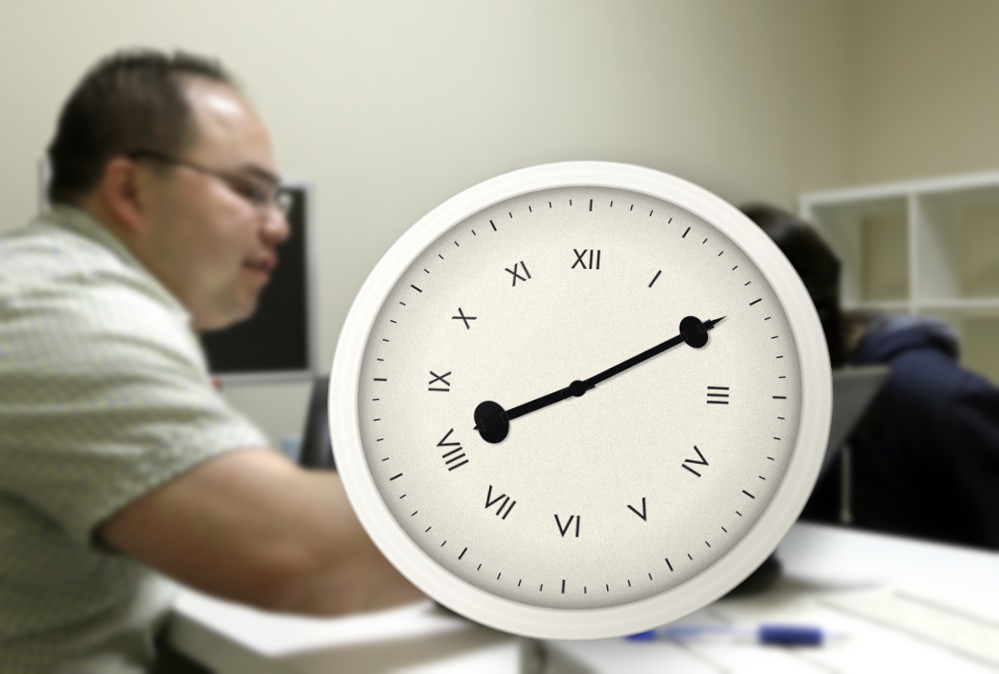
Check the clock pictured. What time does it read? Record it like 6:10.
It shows 8:10
